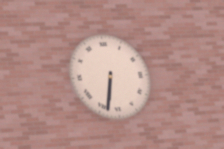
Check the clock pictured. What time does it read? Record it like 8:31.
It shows 6:33
